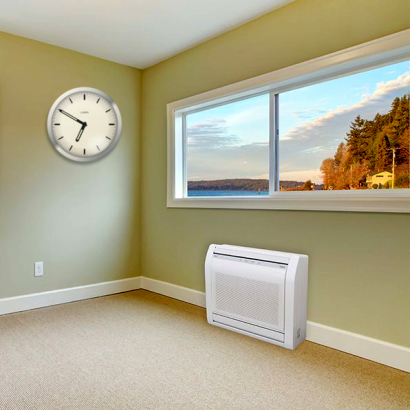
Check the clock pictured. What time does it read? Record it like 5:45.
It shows 6:50
